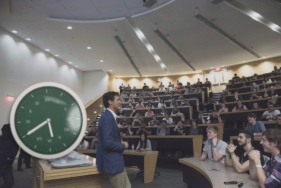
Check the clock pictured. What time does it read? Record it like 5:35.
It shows 5:40
